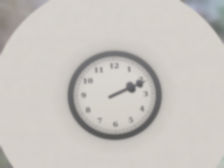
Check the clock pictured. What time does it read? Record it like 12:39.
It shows 2:11
